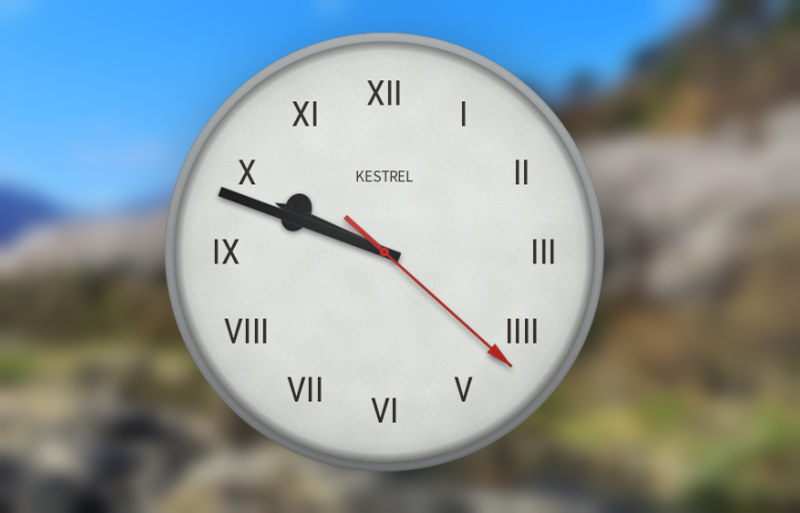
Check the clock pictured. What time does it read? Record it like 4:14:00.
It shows 9:48:22
